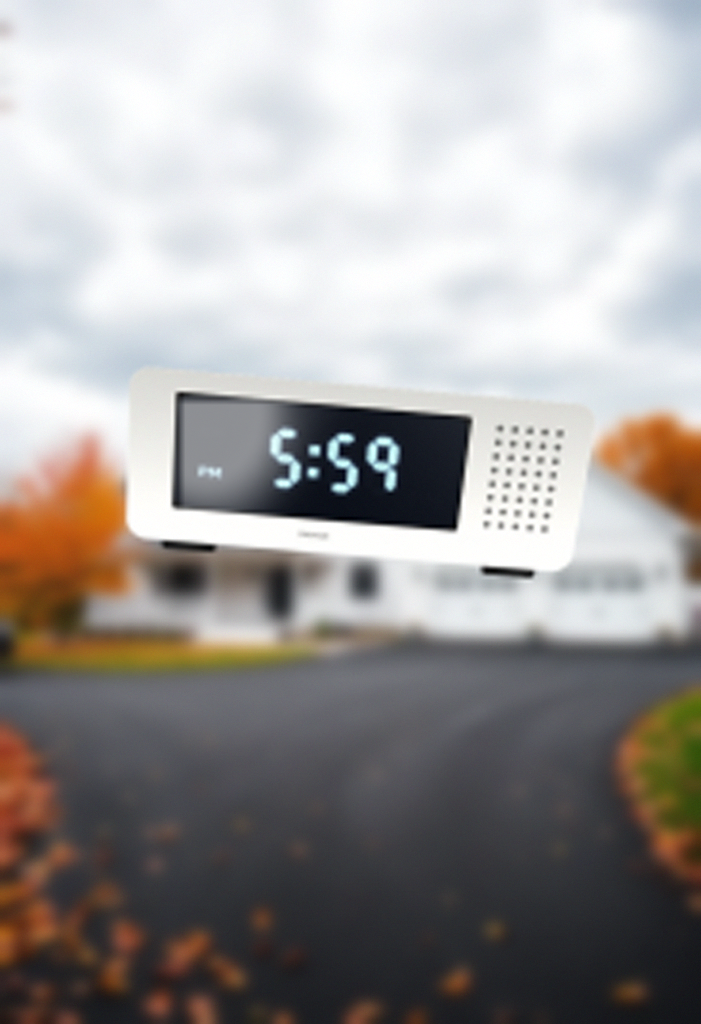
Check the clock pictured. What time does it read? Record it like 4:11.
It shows 5:59
